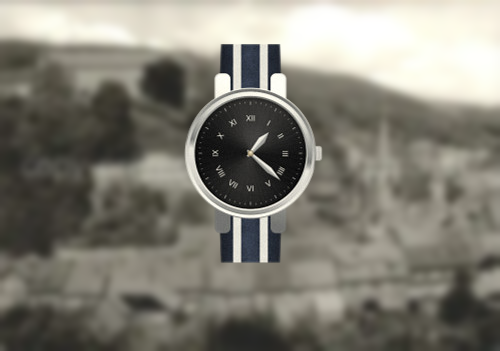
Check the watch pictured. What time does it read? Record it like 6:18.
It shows 1:22
